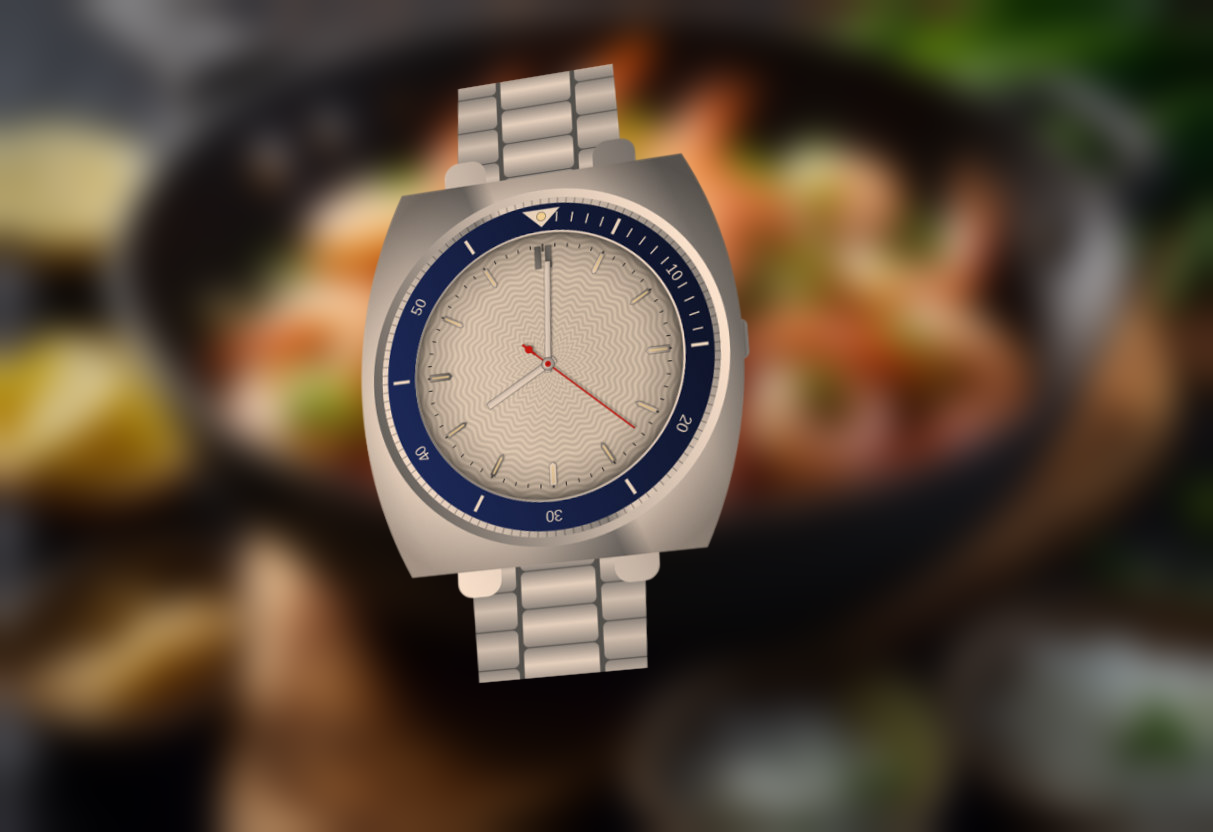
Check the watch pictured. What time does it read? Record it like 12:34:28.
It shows 8:00:22
